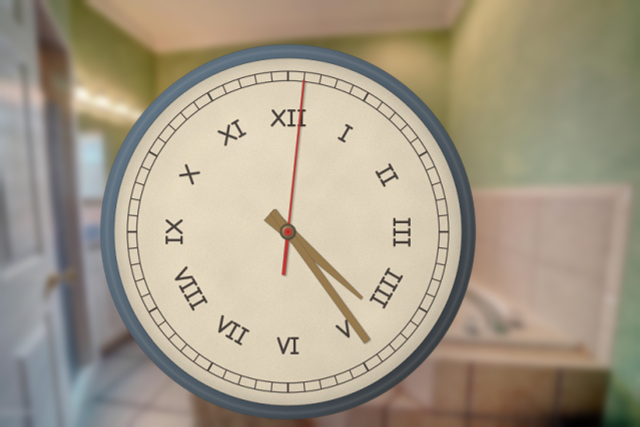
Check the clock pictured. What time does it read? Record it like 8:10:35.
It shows 4:24:01
